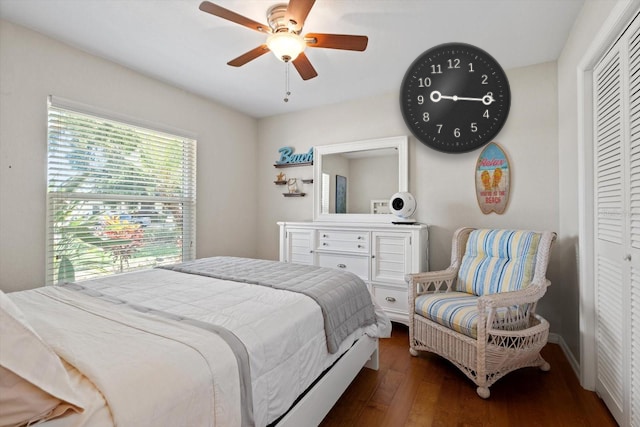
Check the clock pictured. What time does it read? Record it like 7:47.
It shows 9:16
